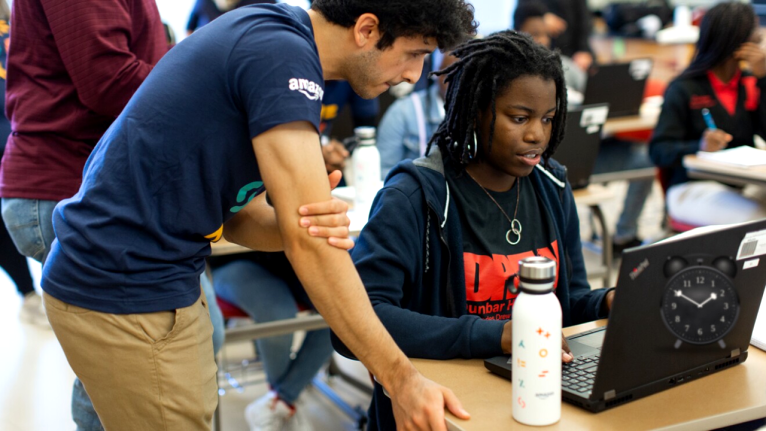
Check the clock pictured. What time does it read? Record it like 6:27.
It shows 1:50
